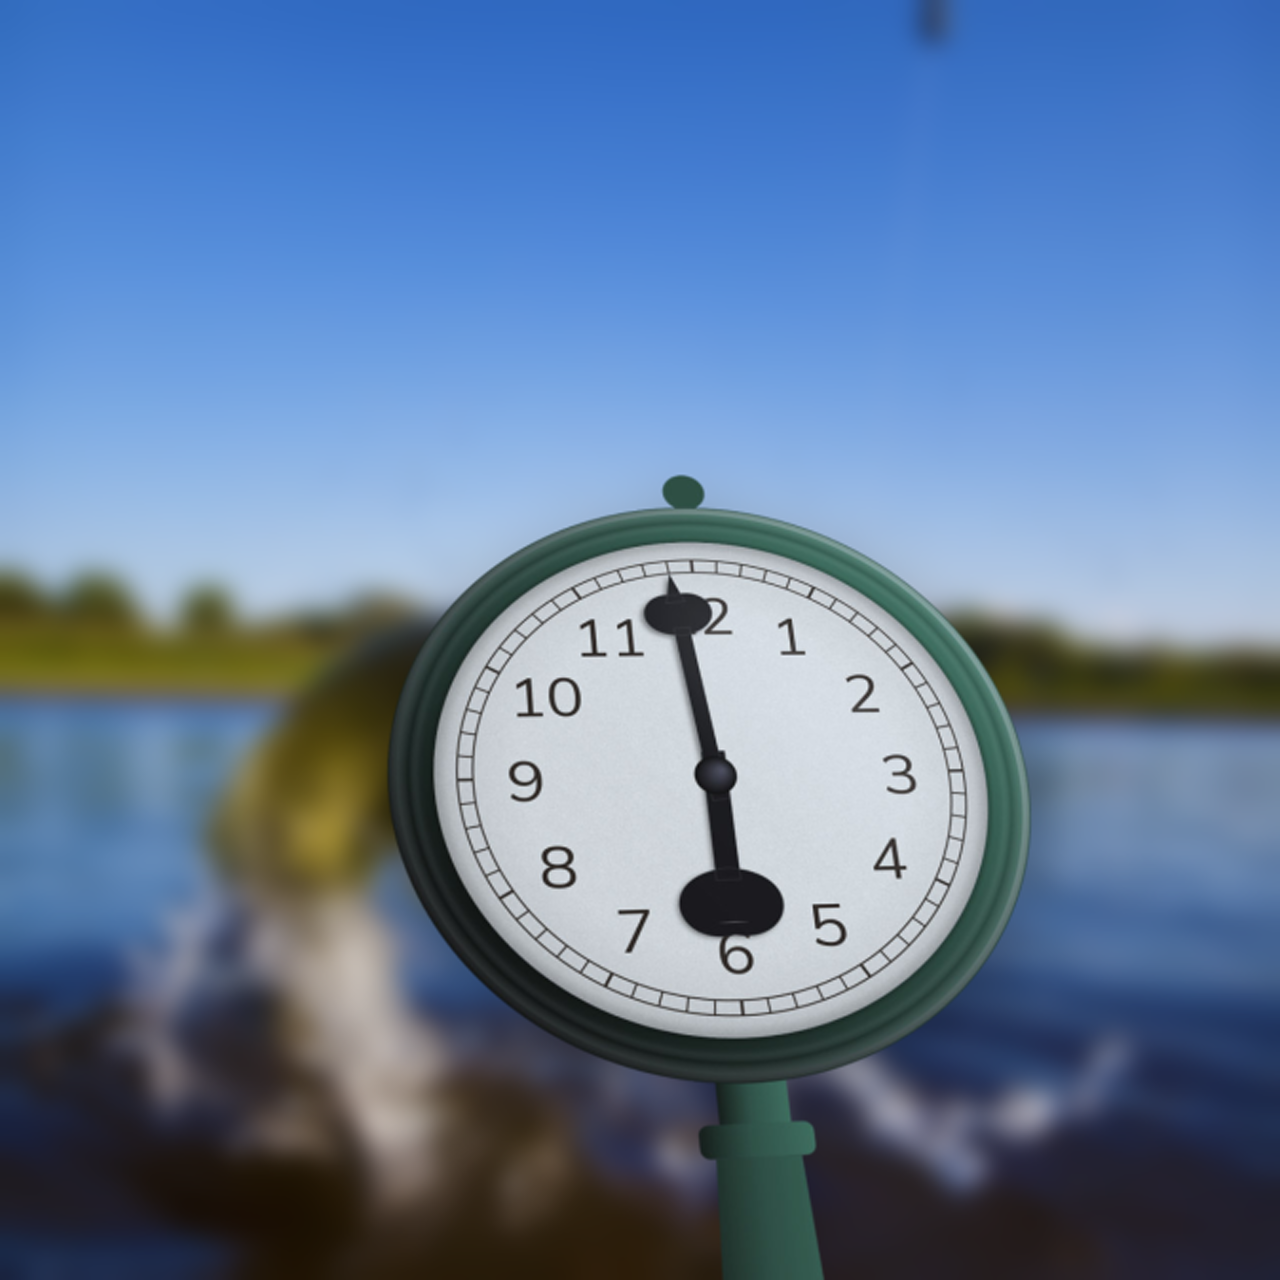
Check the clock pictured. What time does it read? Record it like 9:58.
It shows 5:59
